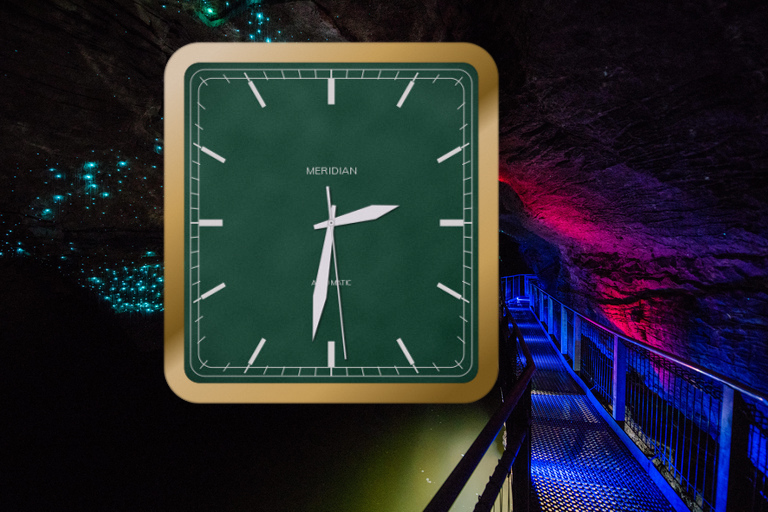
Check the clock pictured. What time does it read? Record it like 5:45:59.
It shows 2:31:29
